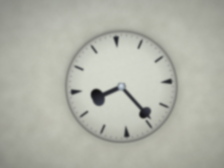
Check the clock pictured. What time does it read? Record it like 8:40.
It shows 8:24
